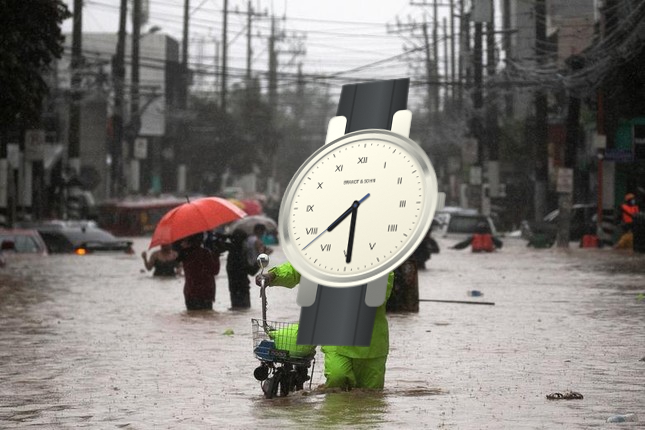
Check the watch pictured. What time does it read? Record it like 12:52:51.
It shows 7:29:38
